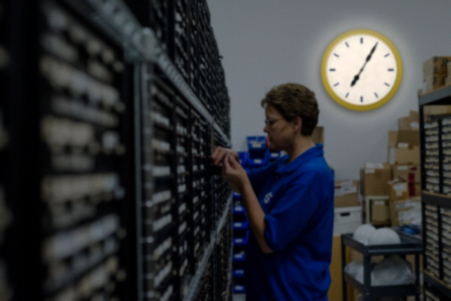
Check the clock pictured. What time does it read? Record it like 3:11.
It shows 7:05
